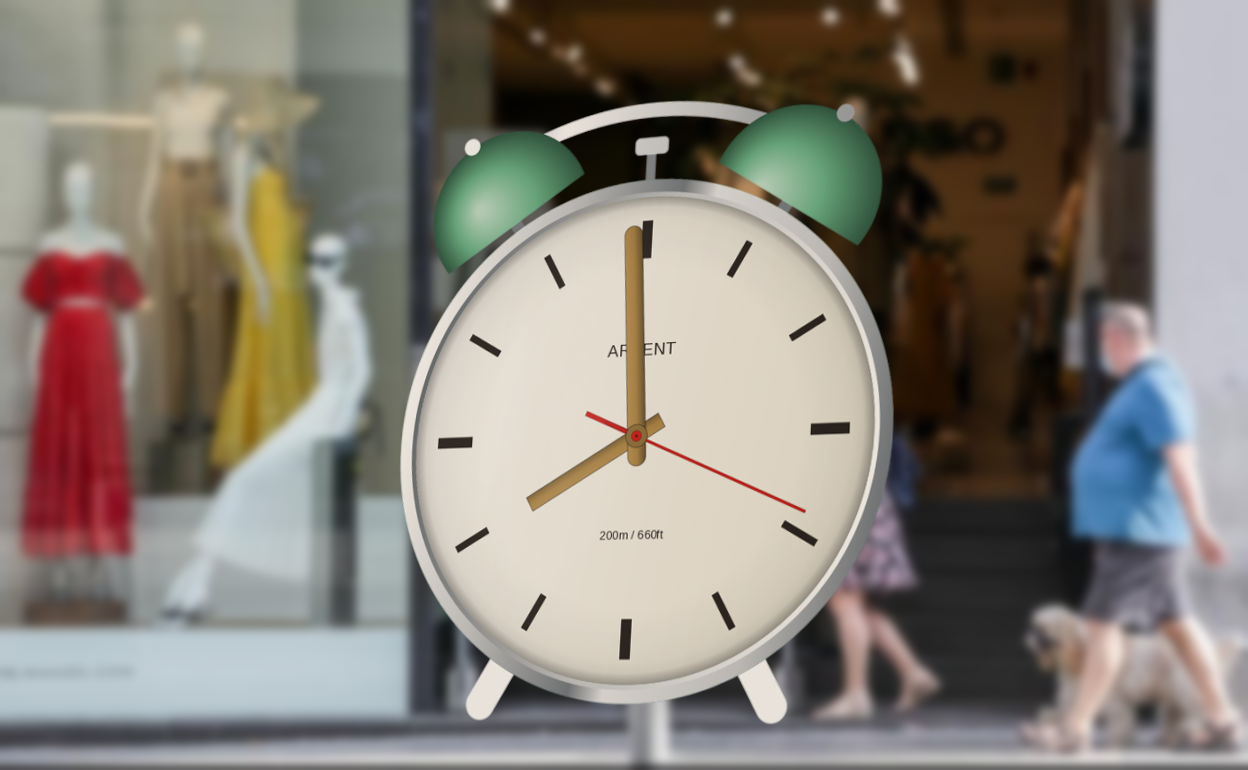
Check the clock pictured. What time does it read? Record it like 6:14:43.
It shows 7:59:19
